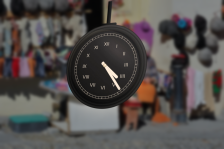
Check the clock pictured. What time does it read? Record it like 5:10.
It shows 4:24
